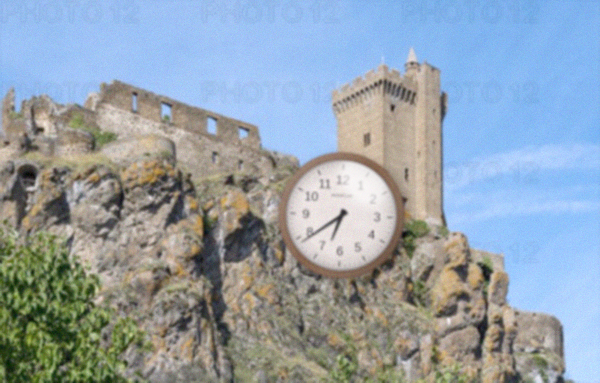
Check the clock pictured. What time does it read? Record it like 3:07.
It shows 6:39
